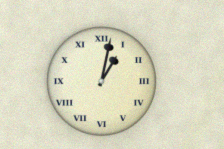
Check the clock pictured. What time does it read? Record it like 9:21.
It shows 1:02
